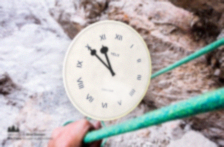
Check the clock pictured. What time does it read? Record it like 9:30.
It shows 10:50
